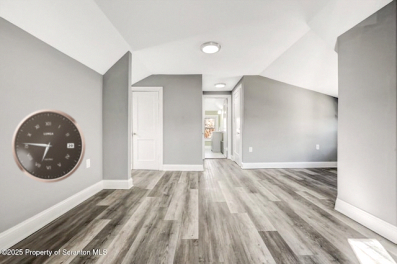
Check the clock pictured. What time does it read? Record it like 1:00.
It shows 6:46
